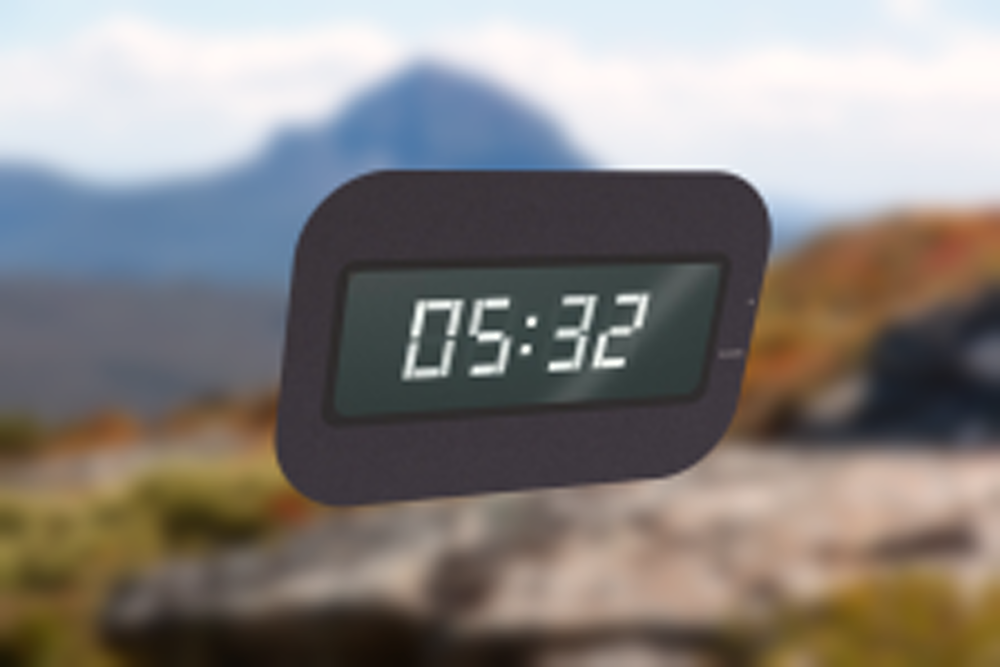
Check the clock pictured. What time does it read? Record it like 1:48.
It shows 5:32
